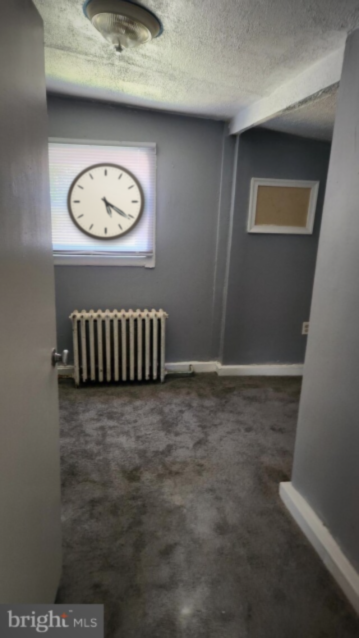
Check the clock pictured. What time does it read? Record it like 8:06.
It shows 5:21
